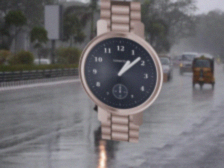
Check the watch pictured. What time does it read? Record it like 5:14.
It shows 1:08
